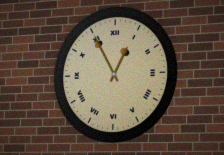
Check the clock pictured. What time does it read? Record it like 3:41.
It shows 12:55
